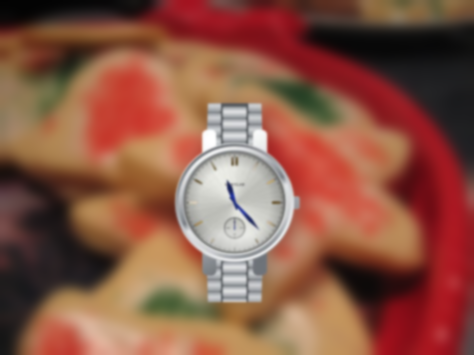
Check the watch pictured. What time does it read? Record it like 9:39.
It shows 11:23
